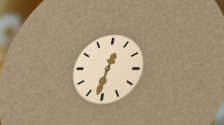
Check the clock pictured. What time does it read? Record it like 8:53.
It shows 12:32
